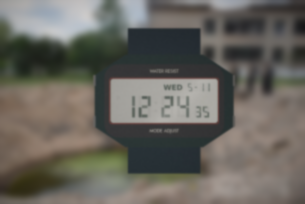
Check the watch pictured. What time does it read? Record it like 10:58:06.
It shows 12:24:35
